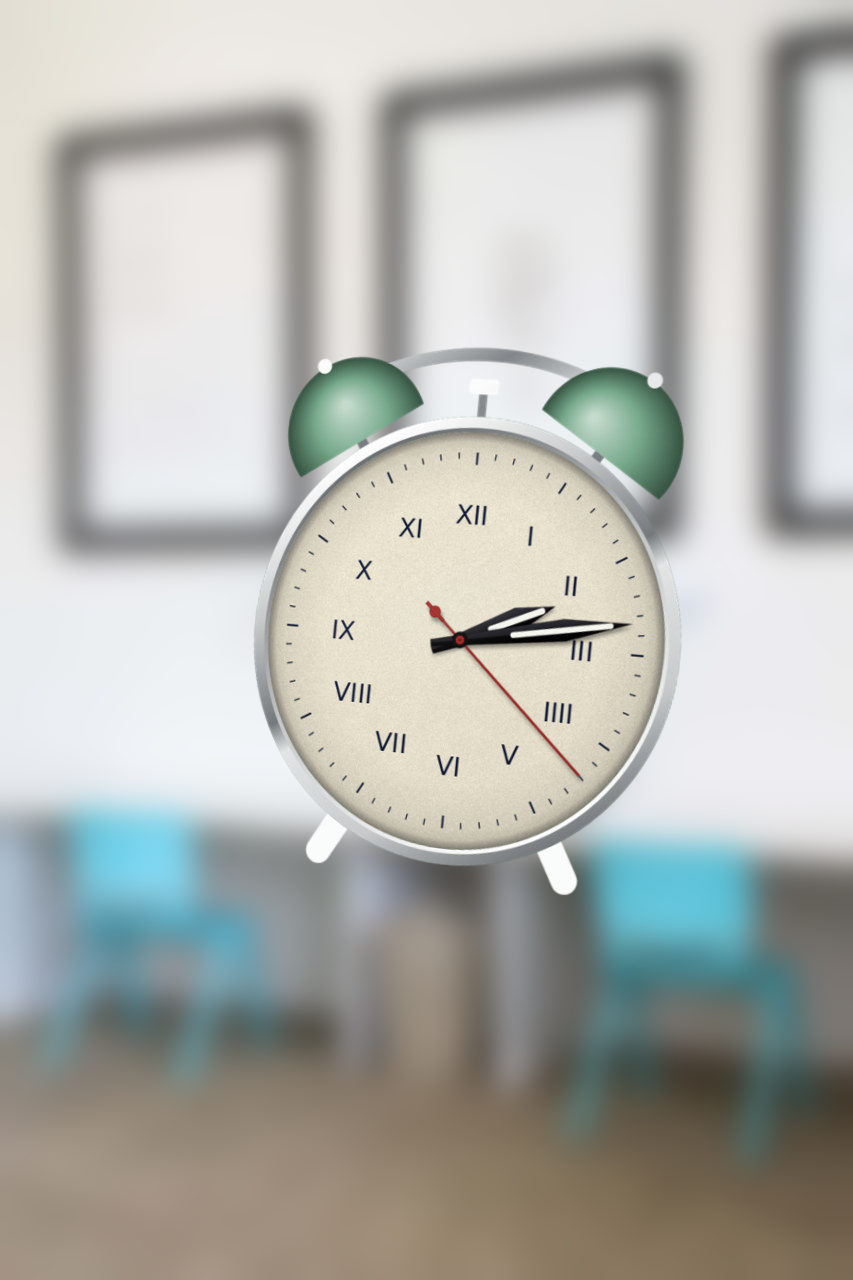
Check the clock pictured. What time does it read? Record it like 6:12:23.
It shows 2:13:22
